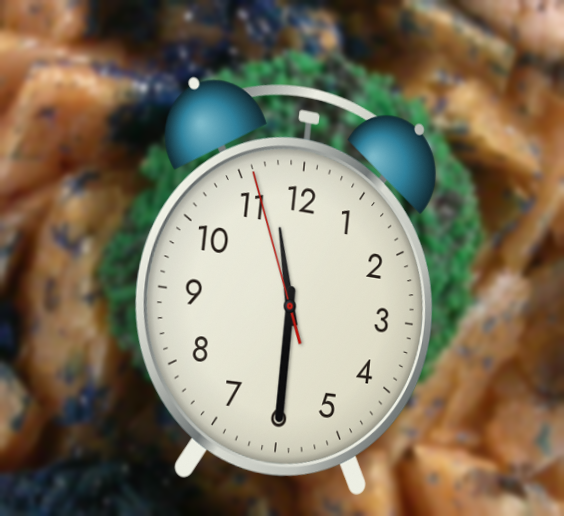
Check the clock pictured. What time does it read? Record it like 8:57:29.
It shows 11:29:56
